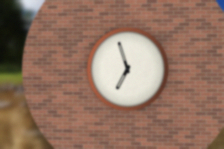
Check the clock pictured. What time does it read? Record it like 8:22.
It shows 6:57
